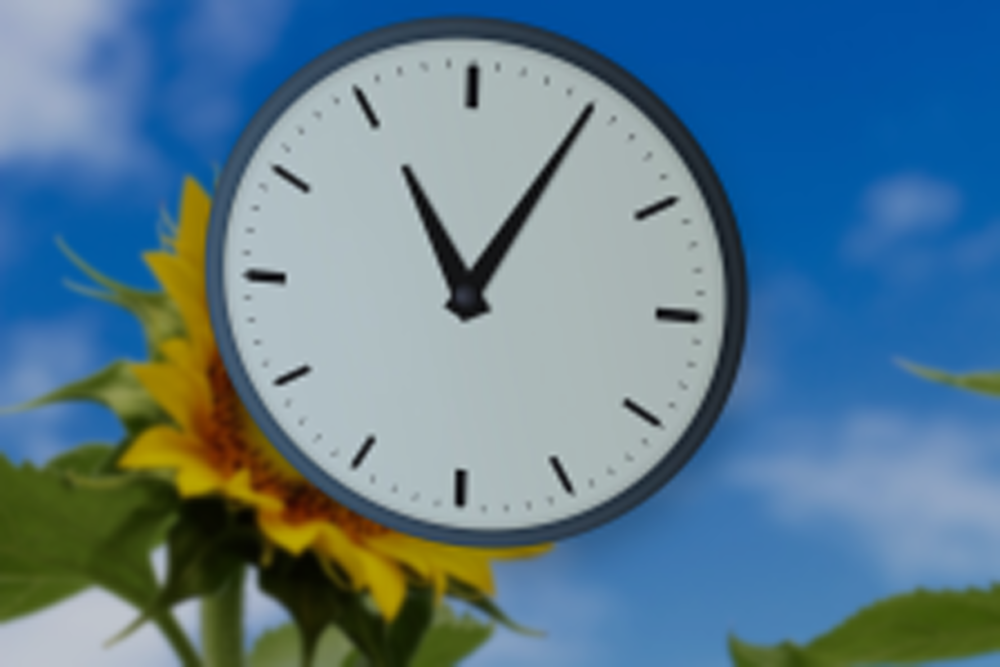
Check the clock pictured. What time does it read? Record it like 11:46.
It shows 11:05
